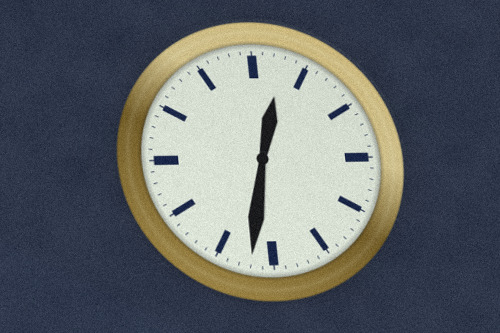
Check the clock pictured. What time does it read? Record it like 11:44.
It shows 12:32
